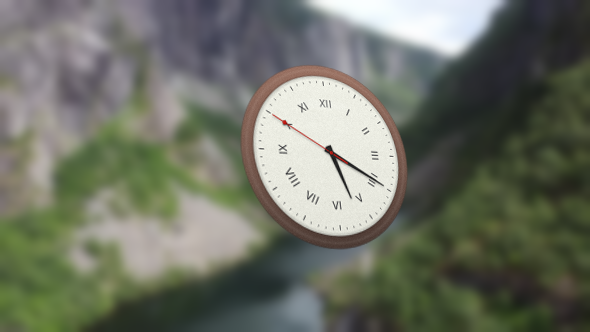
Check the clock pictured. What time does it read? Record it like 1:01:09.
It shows 5:19:50
